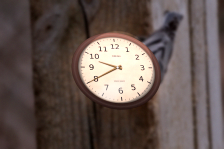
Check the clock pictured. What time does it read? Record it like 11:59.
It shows 9:40
